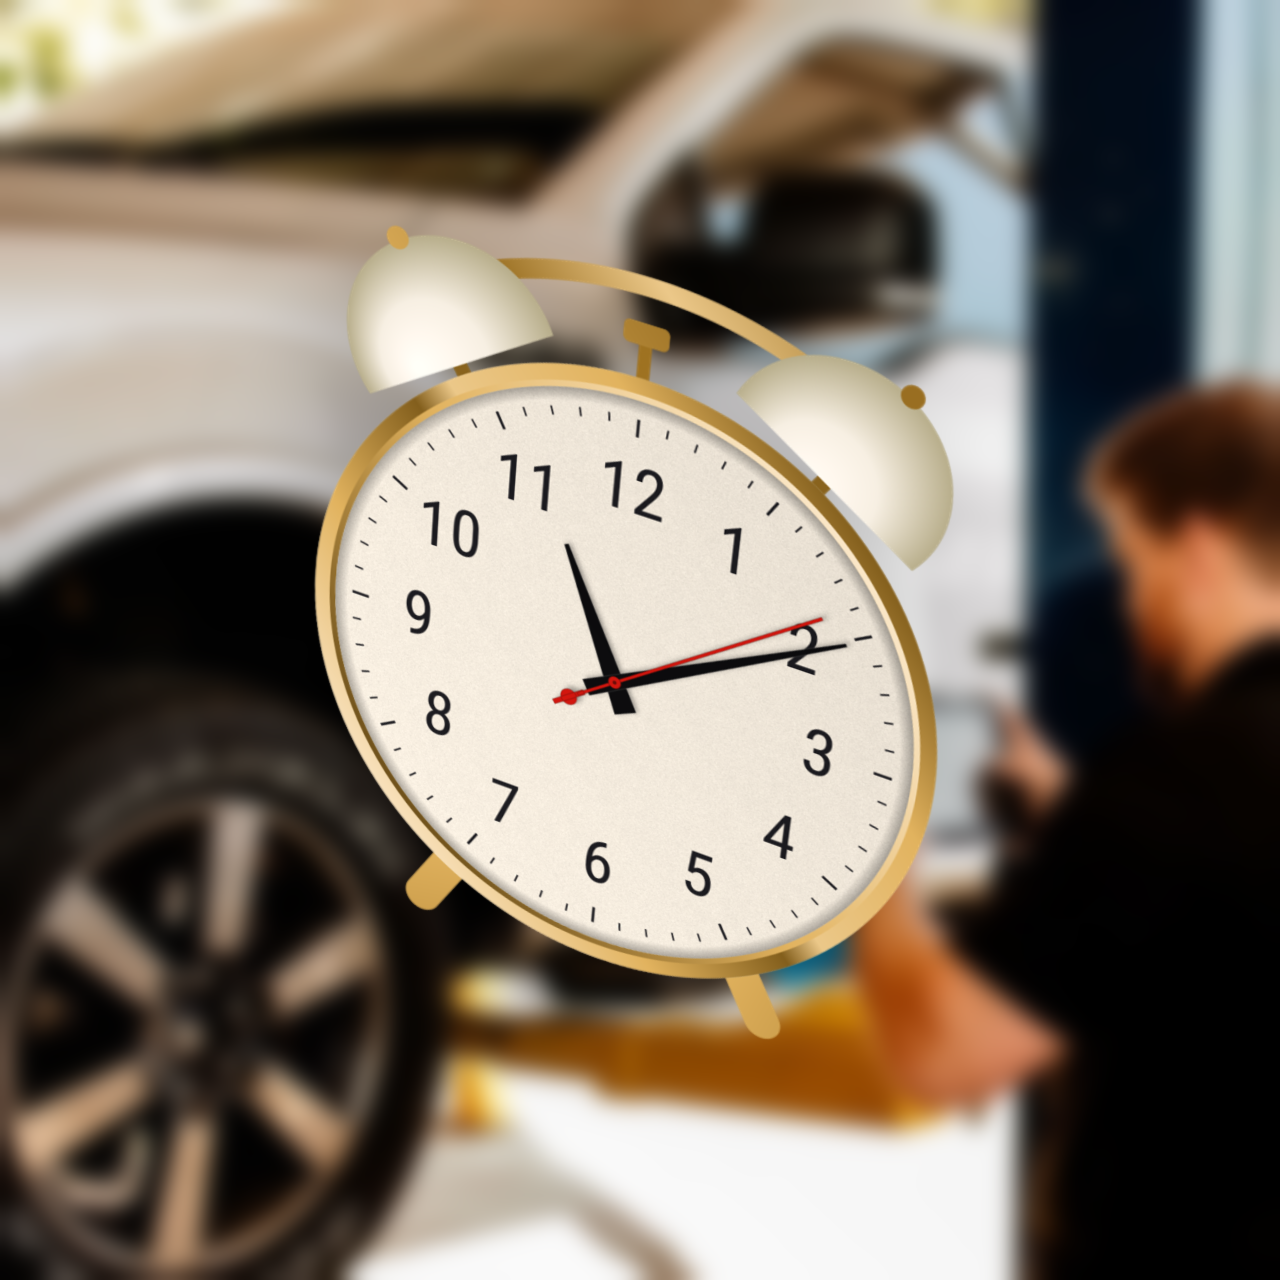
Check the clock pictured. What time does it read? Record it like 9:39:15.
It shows 11:10:09
